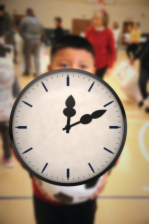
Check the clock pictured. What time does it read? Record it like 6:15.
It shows 12:11
